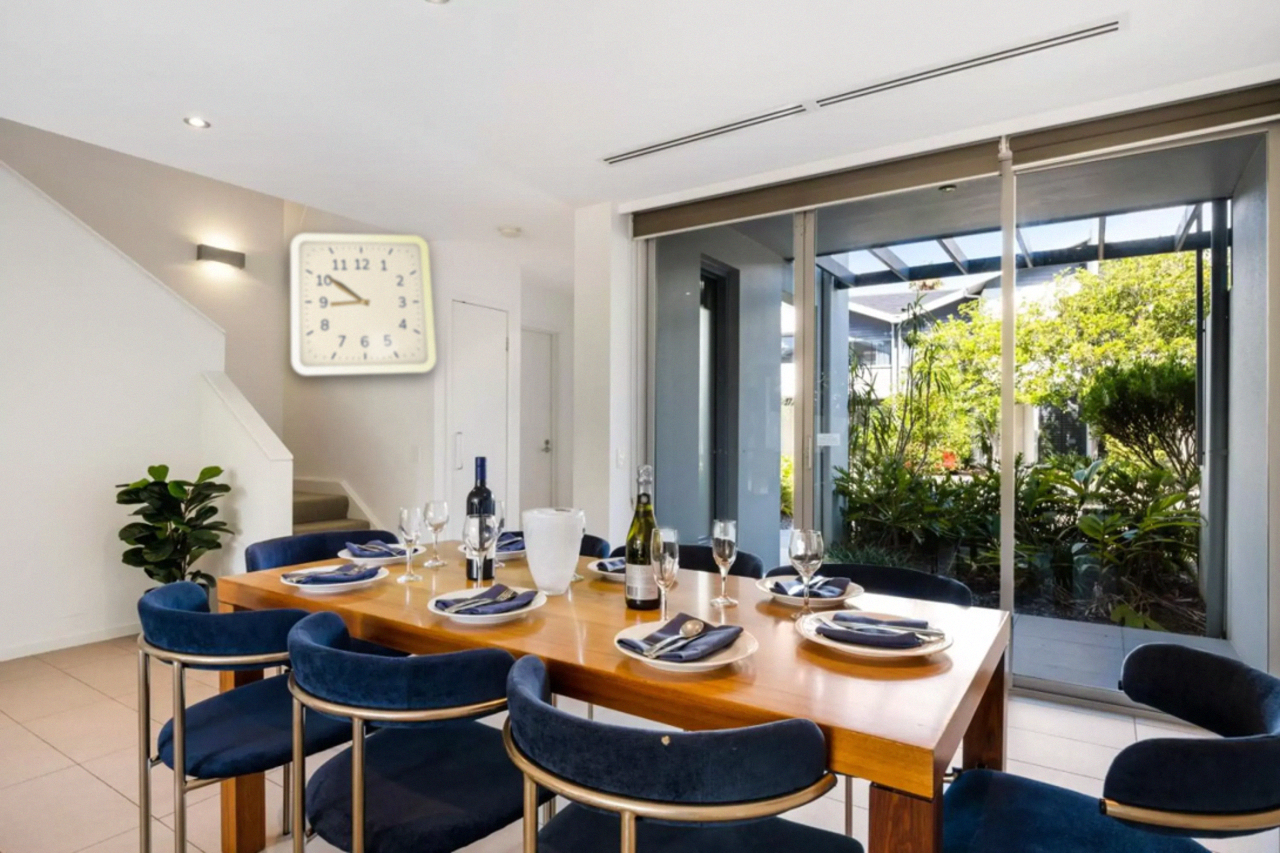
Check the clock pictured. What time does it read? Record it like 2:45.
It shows 8:51
